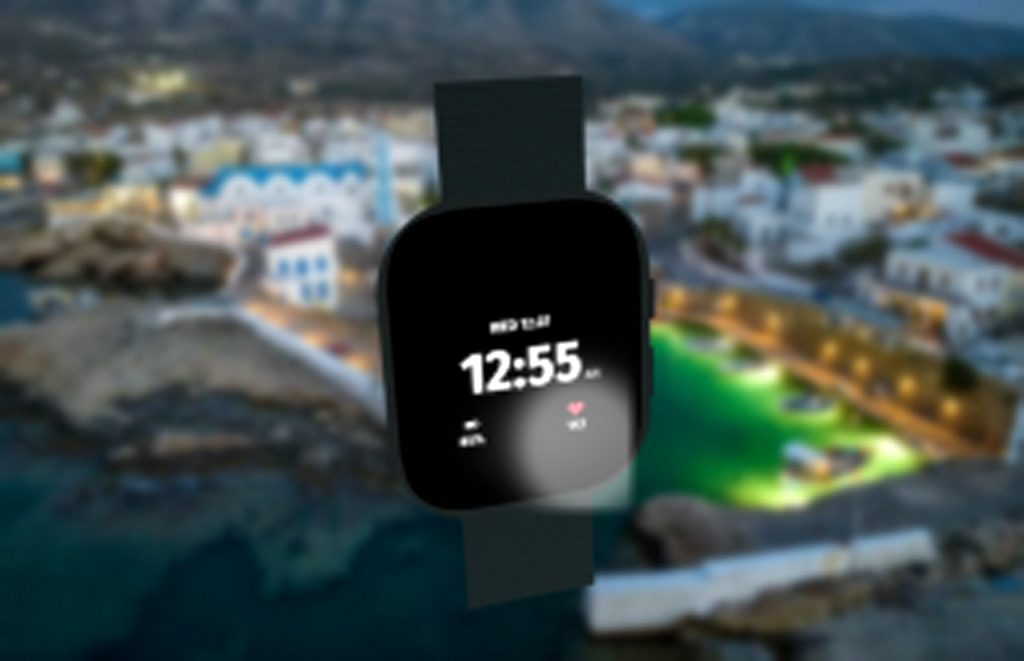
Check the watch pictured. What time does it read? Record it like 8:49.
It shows 12:55
